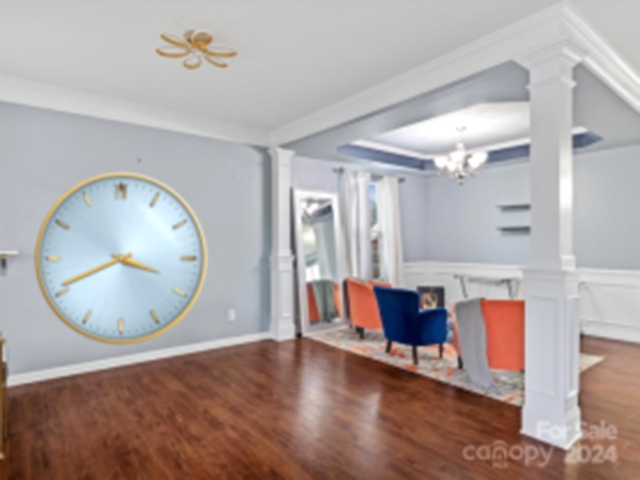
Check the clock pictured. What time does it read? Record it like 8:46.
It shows 3:41
